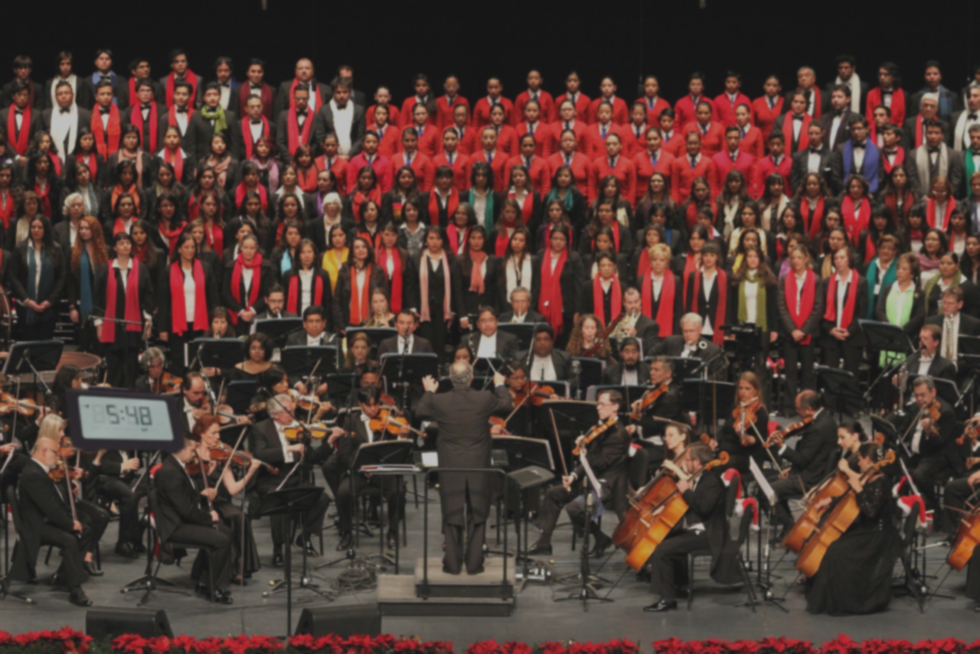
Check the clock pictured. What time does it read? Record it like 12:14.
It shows 5:48
